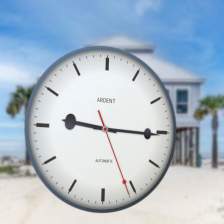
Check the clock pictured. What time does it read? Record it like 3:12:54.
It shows 9:15:26
